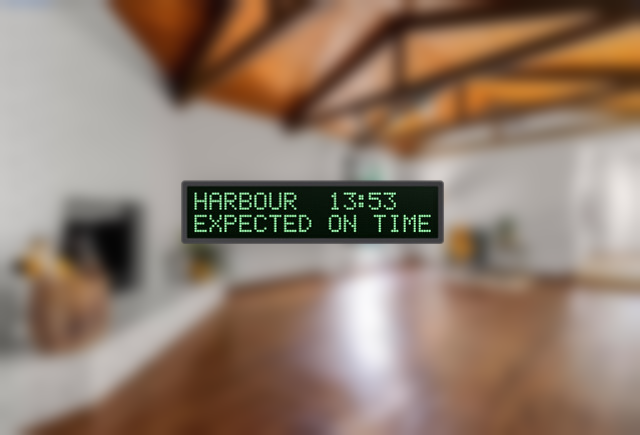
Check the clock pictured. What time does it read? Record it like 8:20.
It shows 13:53
